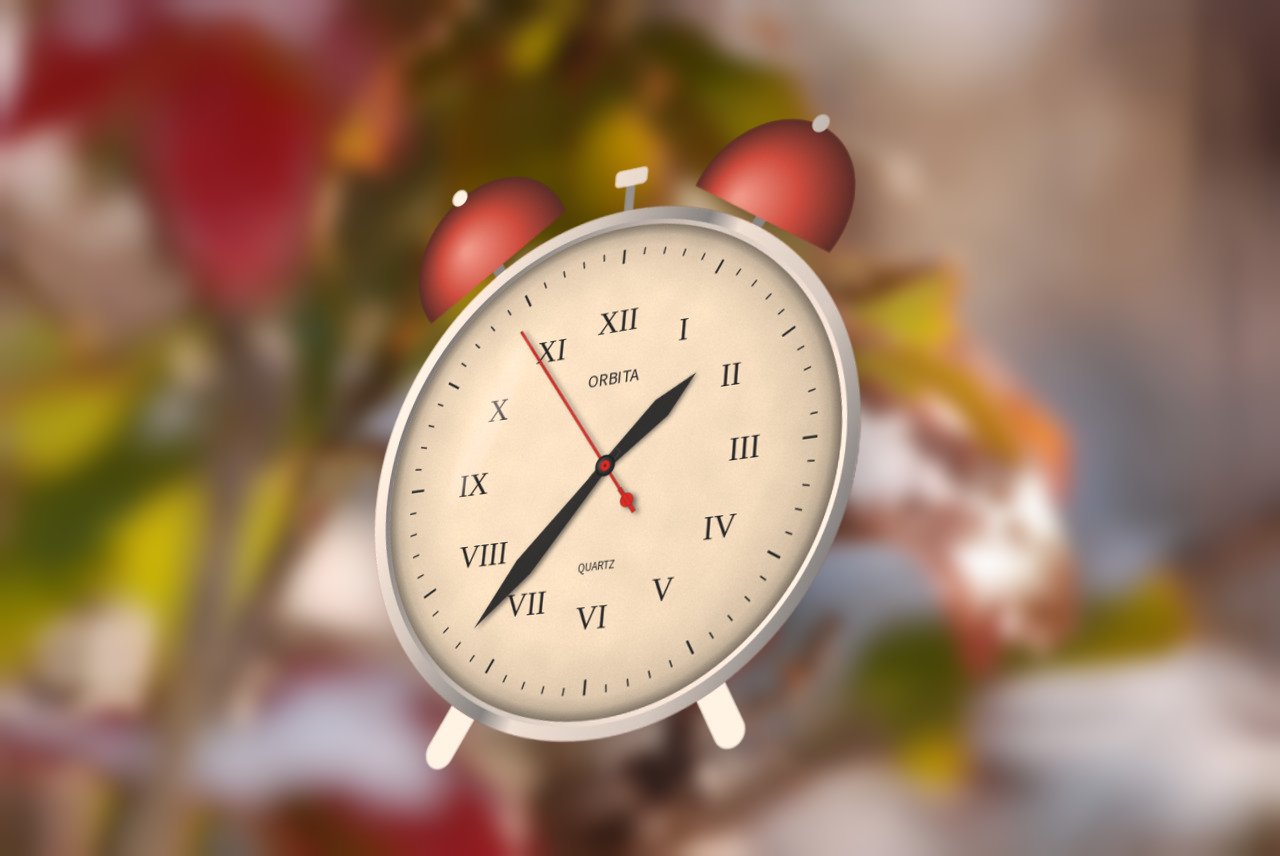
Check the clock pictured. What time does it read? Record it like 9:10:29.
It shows 1:36:54
